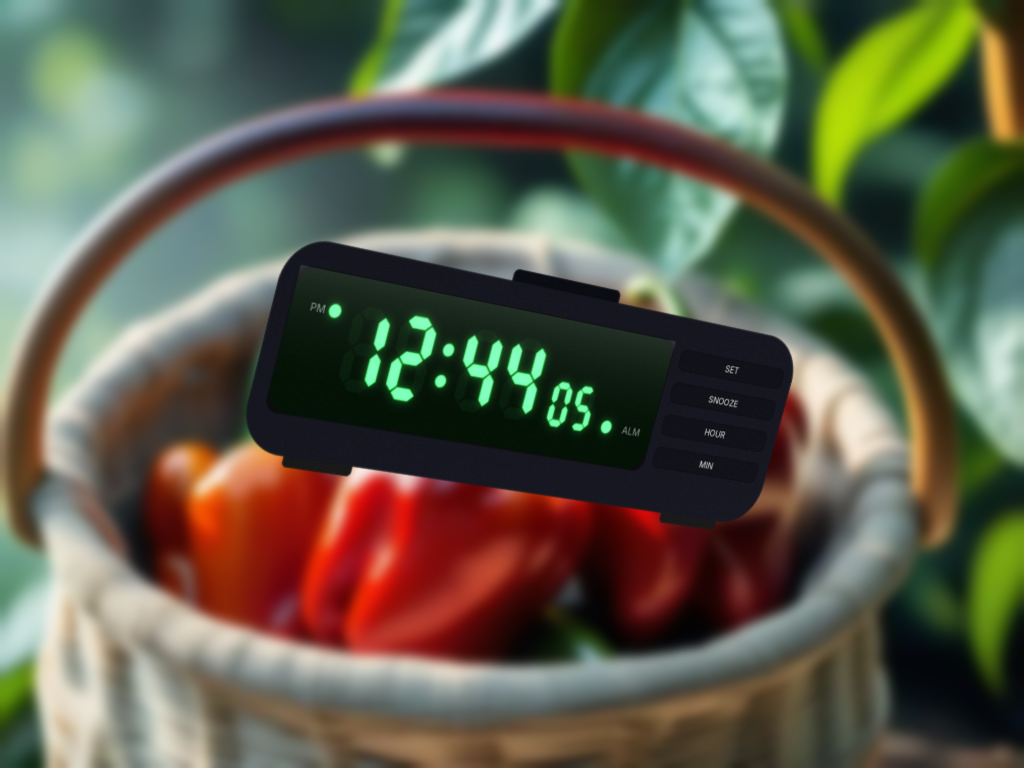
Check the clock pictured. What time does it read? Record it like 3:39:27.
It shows 12:44:05
